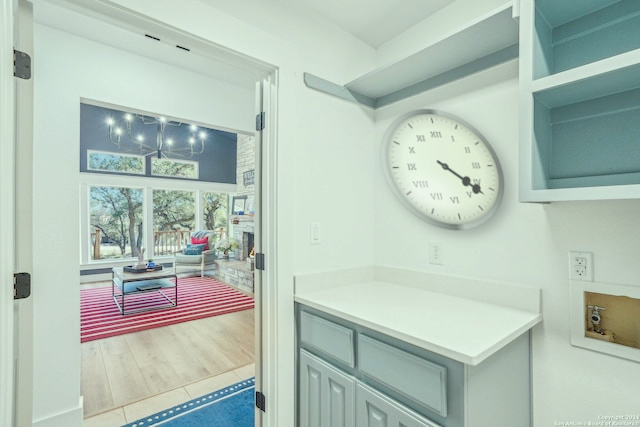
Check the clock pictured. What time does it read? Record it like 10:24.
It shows 4:22
